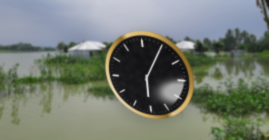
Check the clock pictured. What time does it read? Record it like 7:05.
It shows 6:05
